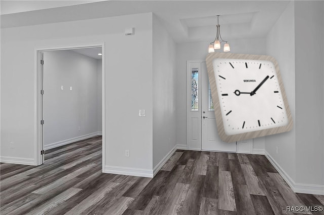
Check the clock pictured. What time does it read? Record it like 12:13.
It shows 9:09
